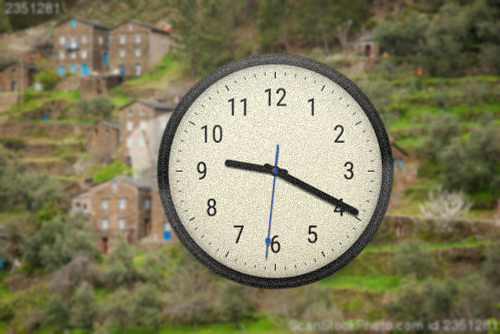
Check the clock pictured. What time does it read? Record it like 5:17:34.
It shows 9:19:31
